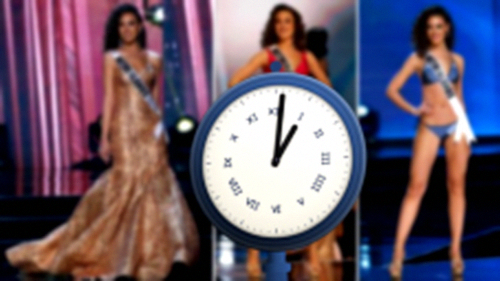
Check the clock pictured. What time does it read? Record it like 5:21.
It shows 1:01
